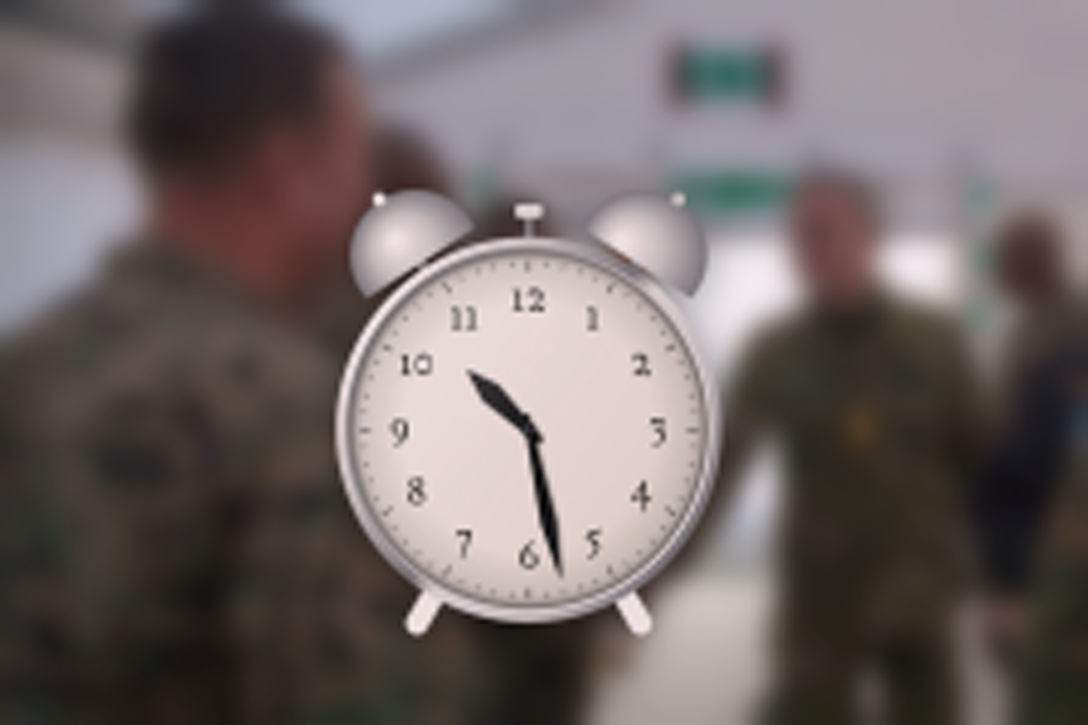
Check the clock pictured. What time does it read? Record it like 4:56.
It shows 10:28
